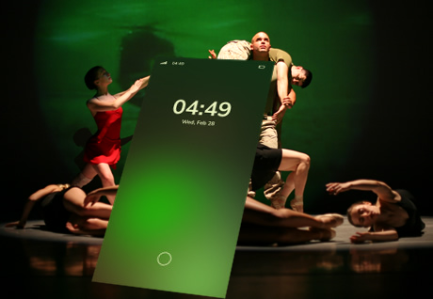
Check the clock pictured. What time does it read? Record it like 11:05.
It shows 4:49
